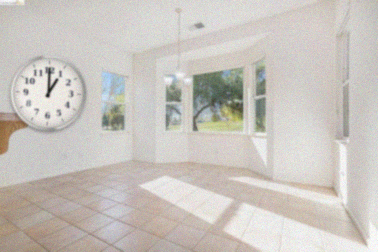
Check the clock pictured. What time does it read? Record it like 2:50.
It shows 1:00
